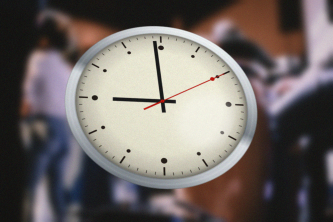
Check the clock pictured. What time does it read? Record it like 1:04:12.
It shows 8:59:10
